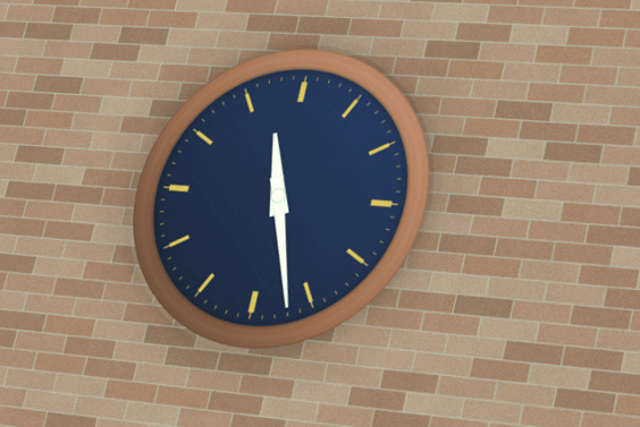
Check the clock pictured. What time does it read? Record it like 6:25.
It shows 11:27
